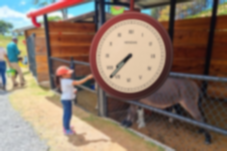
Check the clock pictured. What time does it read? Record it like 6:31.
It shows 7:37
